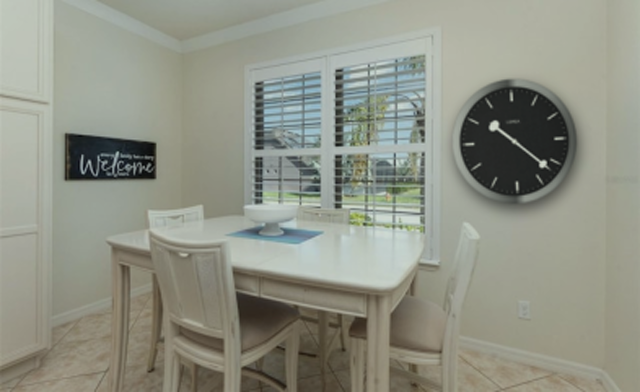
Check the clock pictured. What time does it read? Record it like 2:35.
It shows 10:22
